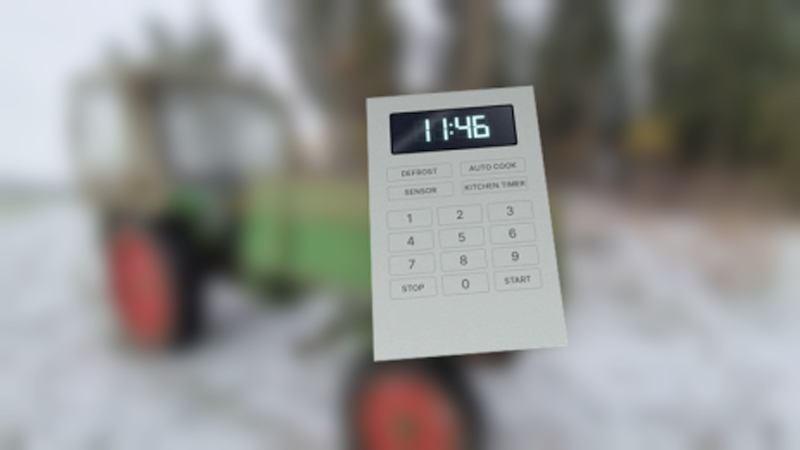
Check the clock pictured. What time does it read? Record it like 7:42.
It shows 11:46
